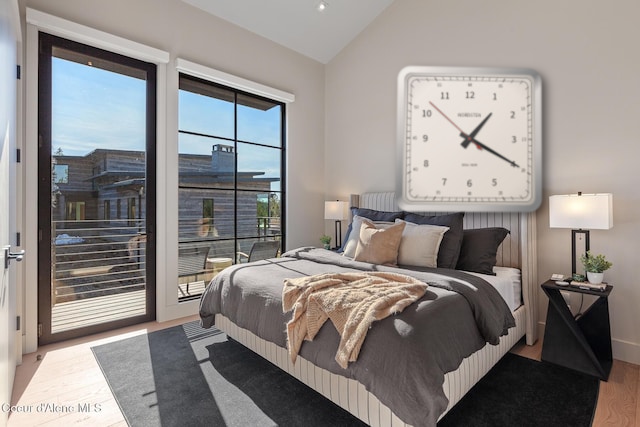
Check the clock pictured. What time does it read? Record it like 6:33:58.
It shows 1:19:52
